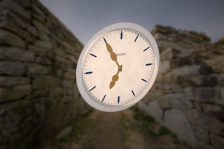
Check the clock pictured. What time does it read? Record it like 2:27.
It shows 6:55
